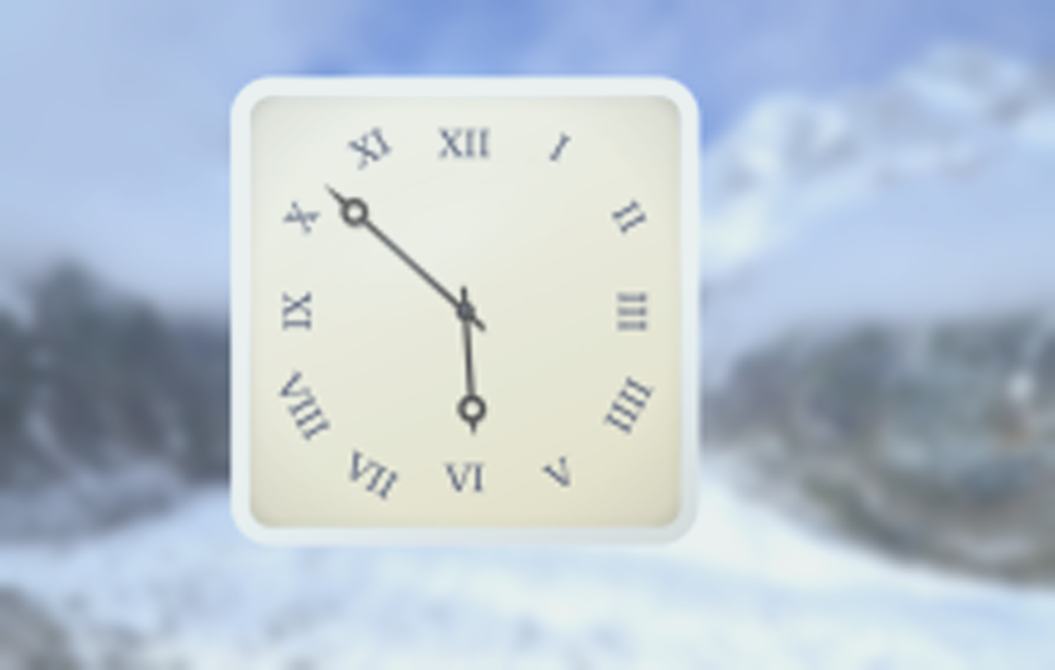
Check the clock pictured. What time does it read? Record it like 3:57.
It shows 5:52
